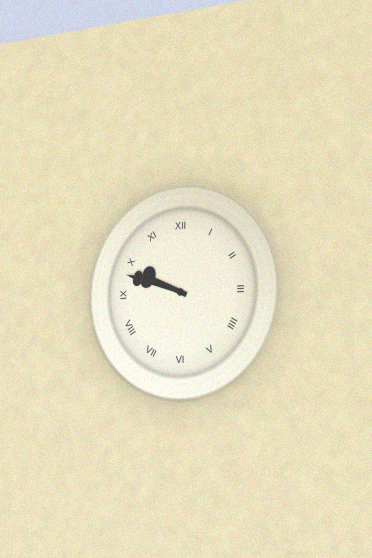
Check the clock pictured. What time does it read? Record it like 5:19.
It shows 9:48
